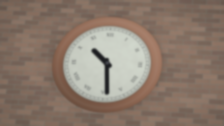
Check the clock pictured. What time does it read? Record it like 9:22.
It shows 10:29
